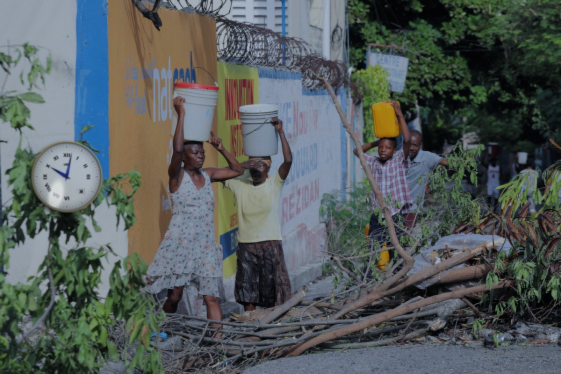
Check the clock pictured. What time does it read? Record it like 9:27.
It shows 10:02
